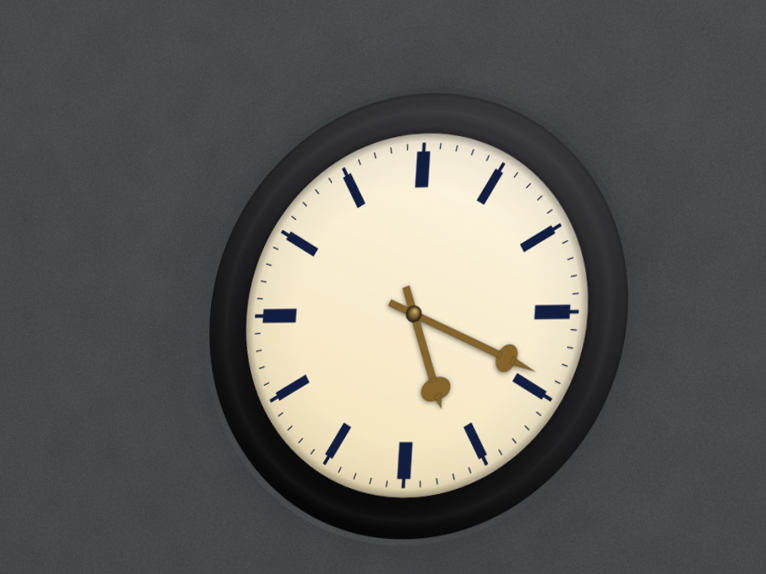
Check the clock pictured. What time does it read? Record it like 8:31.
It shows 5:19
